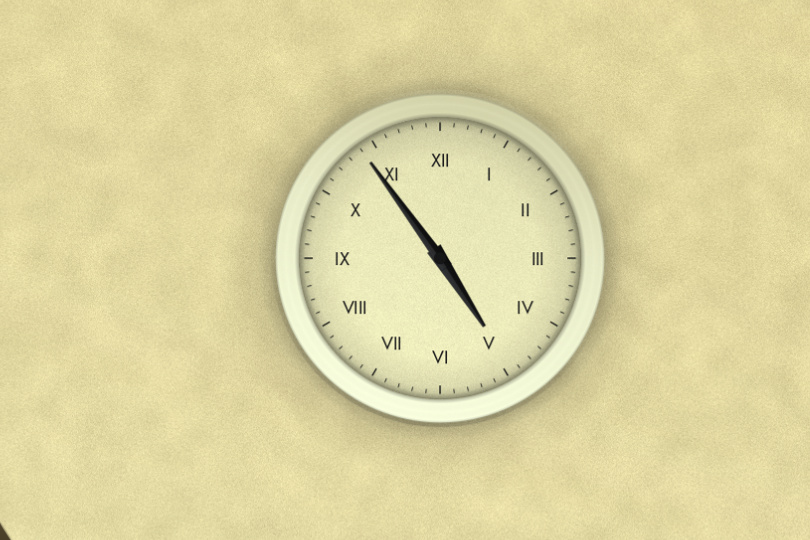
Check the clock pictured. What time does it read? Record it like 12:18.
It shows 4:54
